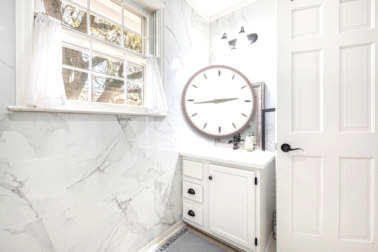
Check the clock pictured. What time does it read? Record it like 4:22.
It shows 2:44
